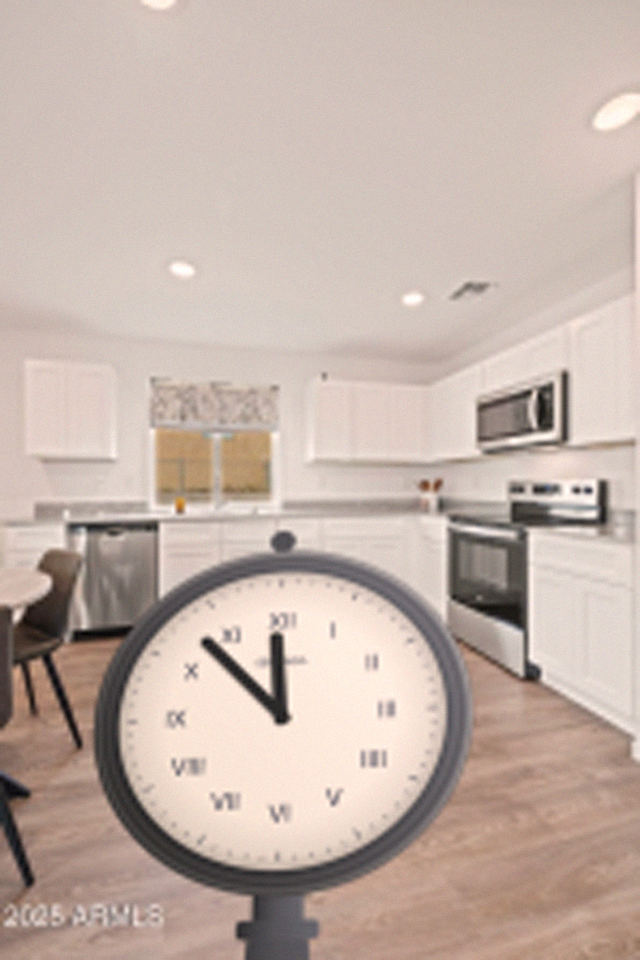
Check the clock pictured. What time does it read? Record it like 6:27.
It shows 11:53
